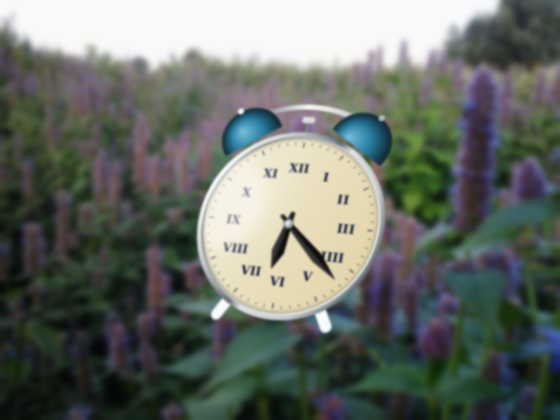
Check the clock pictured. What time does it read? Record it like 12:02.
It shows 6:22
